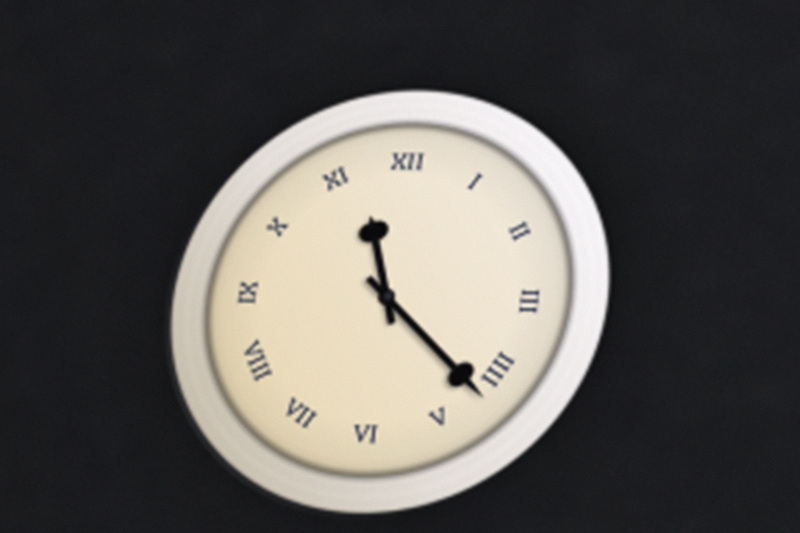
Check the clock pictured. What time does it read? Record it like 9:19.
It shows 11:22
